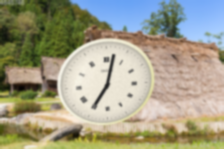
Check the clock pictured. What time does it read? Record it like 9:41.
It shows 7:02
